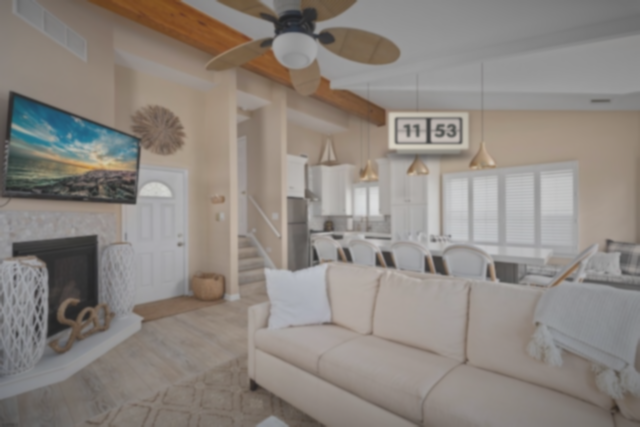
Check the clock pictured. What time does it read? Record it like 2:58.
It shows 11:53
